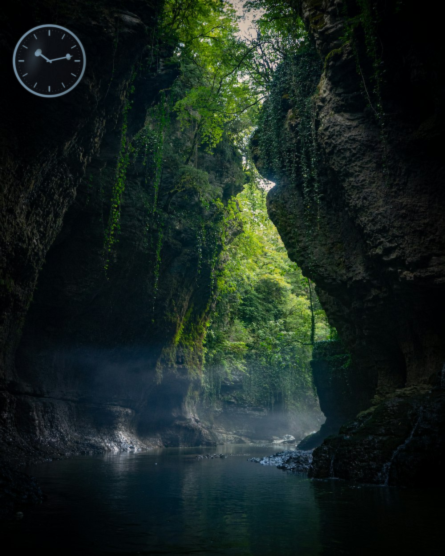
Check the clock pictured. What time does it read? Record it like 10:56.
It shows 10:13
